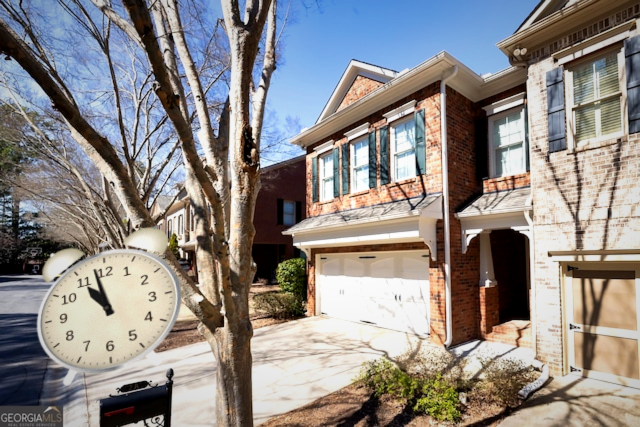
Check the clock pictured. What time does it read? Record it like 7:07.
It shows 10:58
